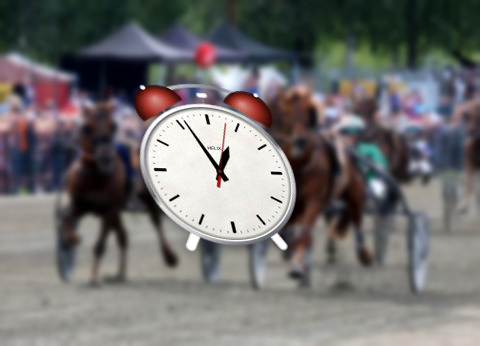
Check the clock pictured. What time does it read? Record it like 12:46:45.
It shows 12:56:03
